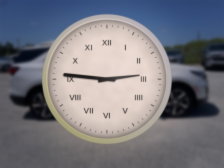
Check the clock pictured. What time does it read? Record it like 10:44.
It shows 2:46
